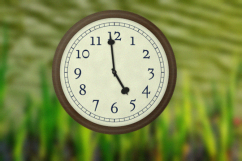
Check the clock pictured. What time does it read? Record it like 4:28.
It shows 4:59
